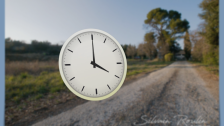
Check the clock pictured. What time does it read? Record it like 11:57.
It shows 4:00
